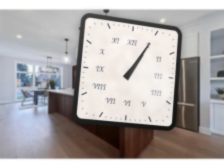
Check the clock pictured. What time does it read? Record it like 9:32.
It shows 1:05
